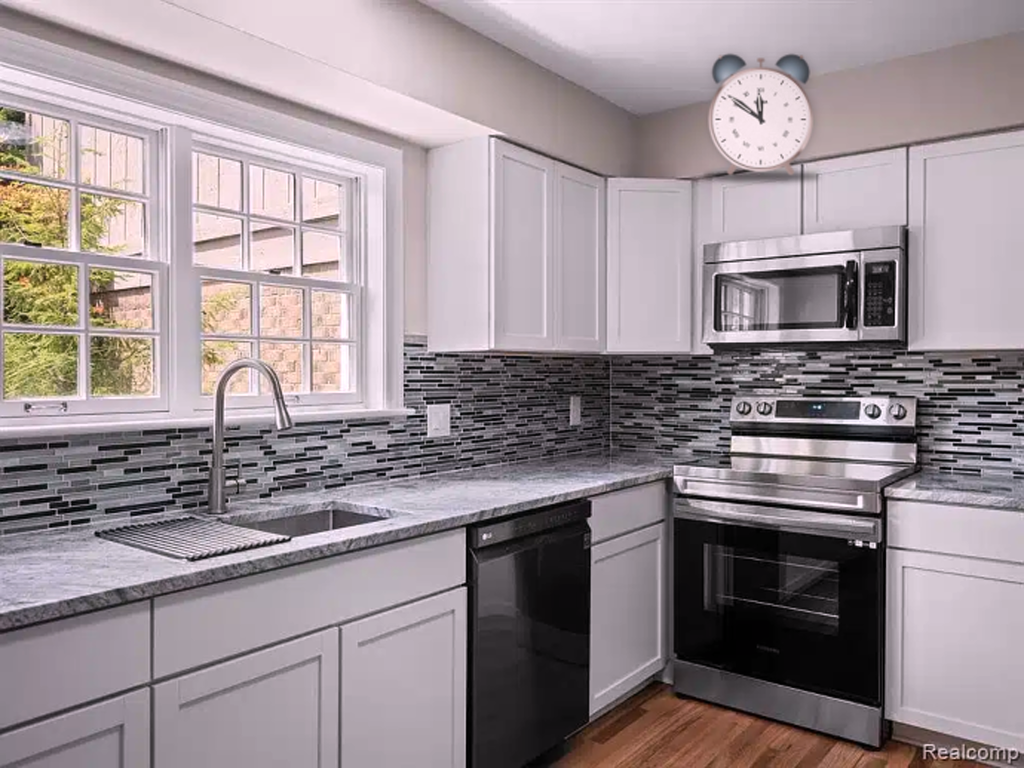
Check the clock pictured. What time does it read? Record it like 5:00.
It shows 11:51
